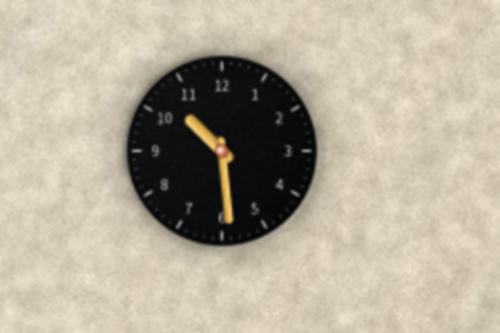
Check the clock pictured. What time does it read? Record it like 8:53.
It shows 10:29
